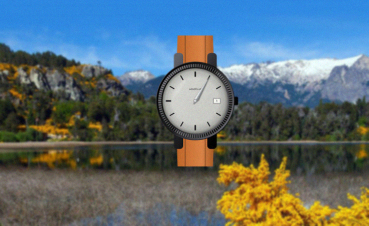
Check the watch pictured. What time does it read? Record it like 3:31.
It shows 1:05
